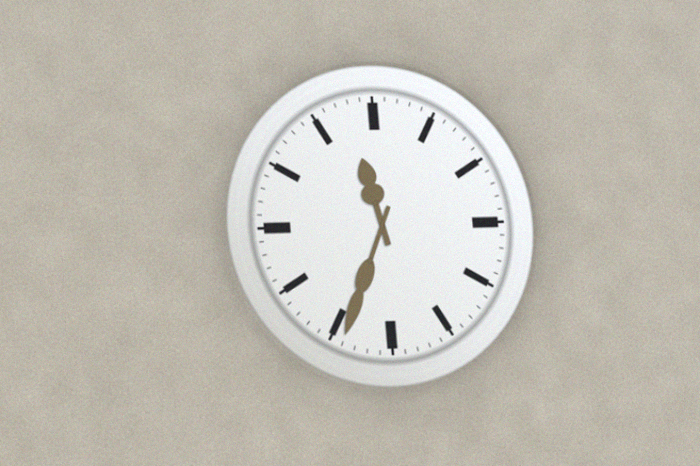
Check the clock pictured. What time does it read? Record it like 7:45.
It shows 11:34
